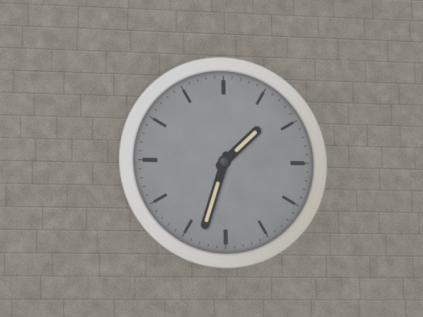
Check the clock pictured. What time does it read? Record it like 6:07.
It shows 1:33
